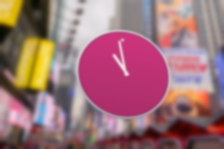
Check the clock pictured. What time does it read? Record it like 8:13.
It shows 10:59
